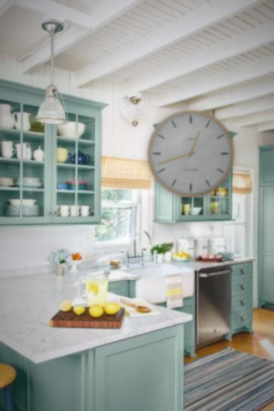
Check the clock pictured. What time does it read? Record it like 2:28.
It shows 12:42
